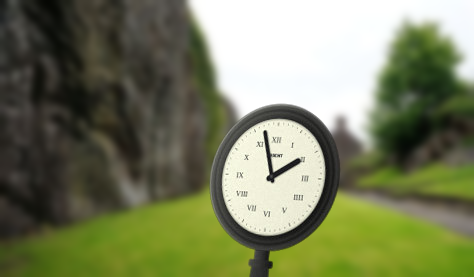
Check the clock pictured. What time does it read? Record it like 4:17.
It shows 1:57
